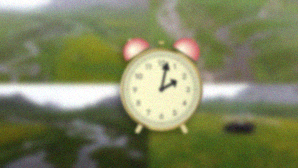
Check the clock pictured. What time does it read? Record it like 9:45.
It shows 2:02
